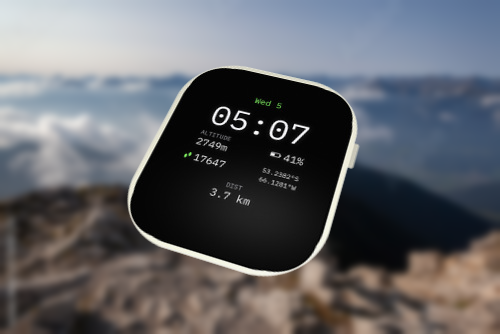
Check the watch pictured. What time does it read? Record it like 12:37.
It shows 5:07
